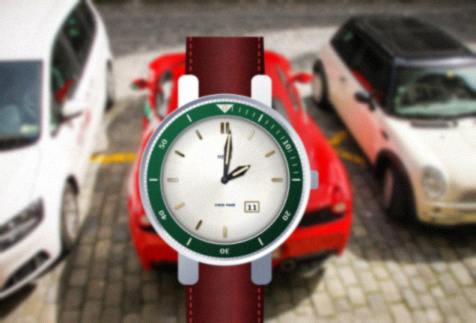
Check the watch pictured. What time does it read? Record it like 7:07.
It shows 2:01
